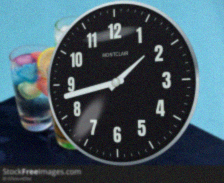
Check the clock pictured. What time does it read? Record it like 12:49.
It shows 1:43
